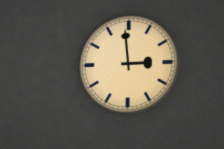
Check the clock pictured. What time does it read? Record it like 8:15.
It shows 2:59
